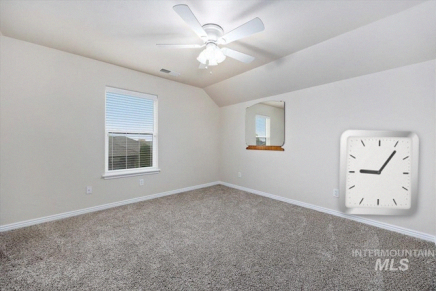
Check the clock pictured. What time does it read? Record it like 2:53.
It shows 9:06
